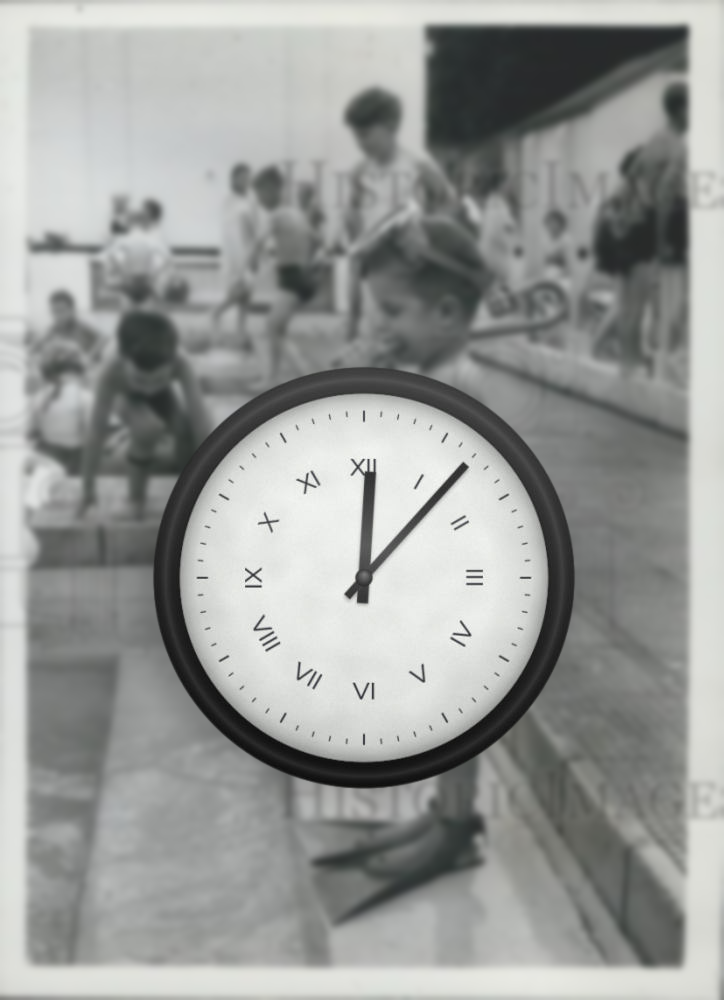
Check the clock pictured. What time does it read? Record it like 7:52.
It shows 12:07
